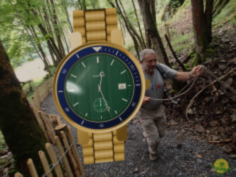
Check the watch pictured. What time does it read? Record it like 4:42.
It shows 12:27
